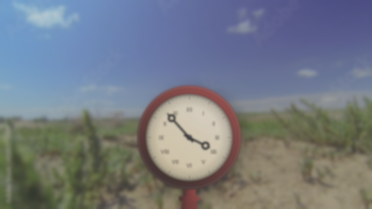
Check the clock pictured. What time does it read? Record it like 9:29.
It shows 3:53
